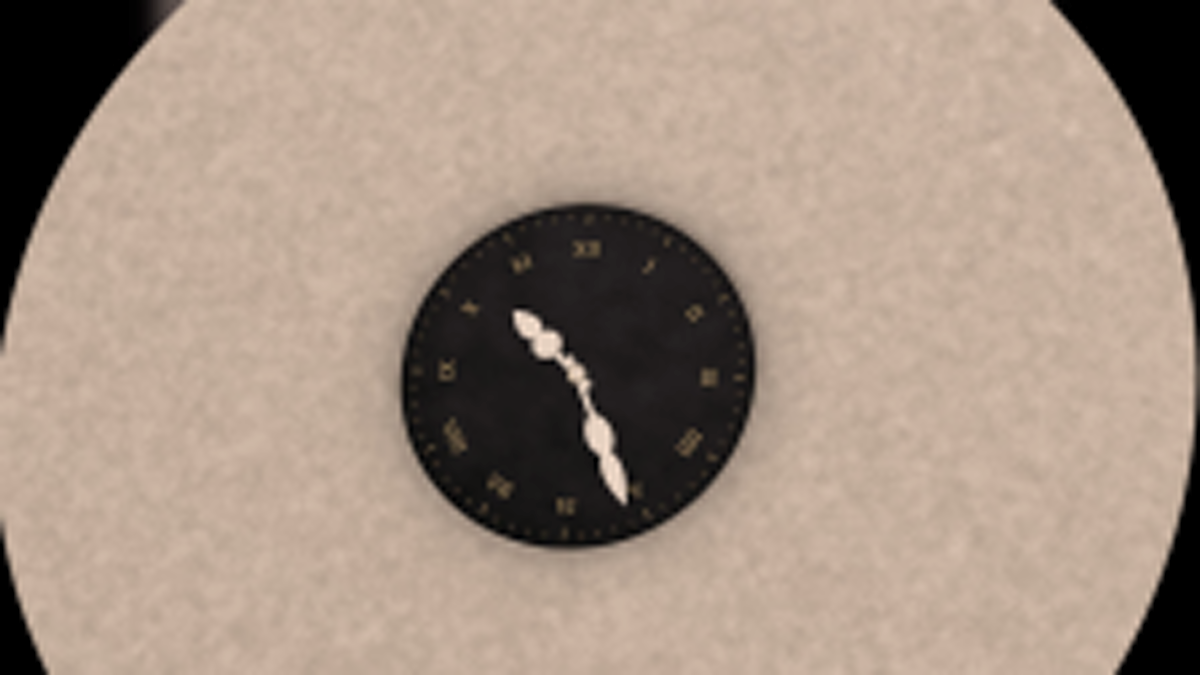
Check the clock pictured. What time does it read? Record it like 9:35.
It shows 10:26
